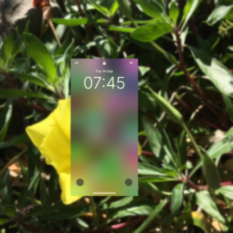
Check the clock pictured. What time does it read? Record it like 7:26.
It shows 7:45
